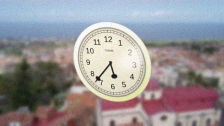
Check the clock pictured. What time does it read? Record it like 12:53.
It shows 5:37
